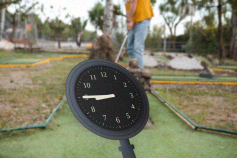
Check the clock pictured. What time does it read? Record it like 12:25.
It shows 8:45
